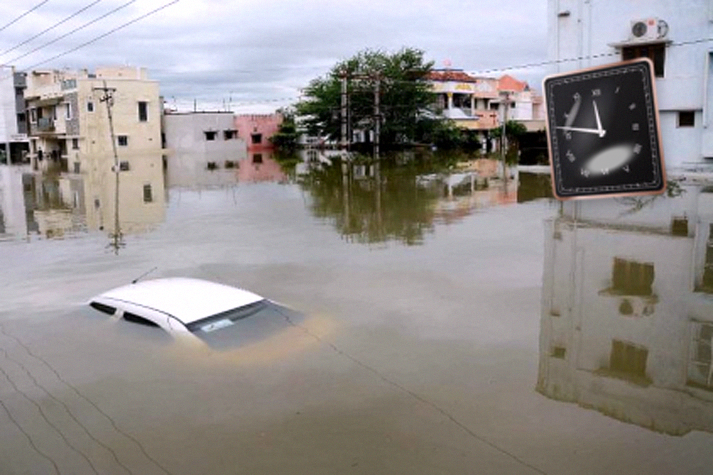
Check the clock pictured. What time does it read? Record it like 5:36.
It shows 11:47
